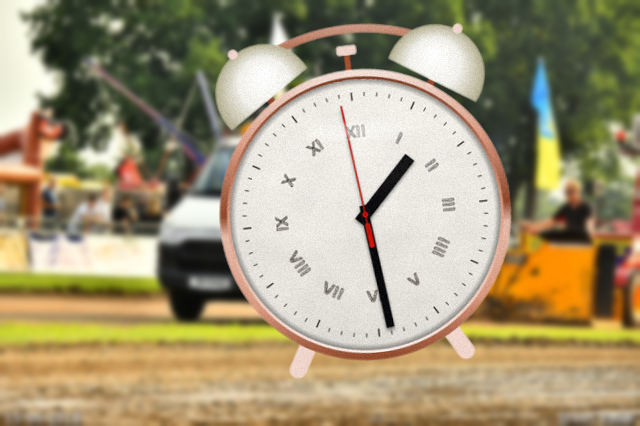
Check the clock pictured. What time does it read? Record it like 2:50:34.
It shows 1:28:59
